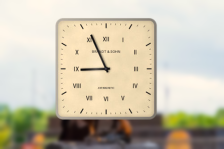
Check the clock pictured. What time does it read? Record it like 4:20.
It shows 8:56
